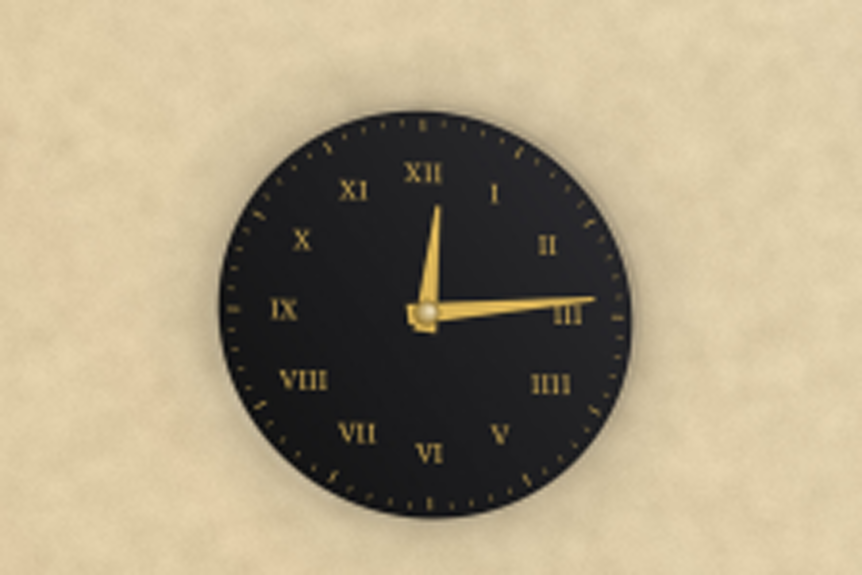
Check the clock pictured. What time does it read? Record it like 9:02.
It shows 12:14
